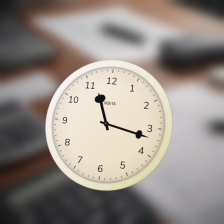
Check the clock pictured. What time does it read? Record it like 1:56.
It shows 11:17
